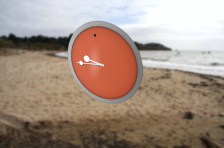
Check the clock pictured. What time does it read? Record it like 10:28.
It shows 9:46
